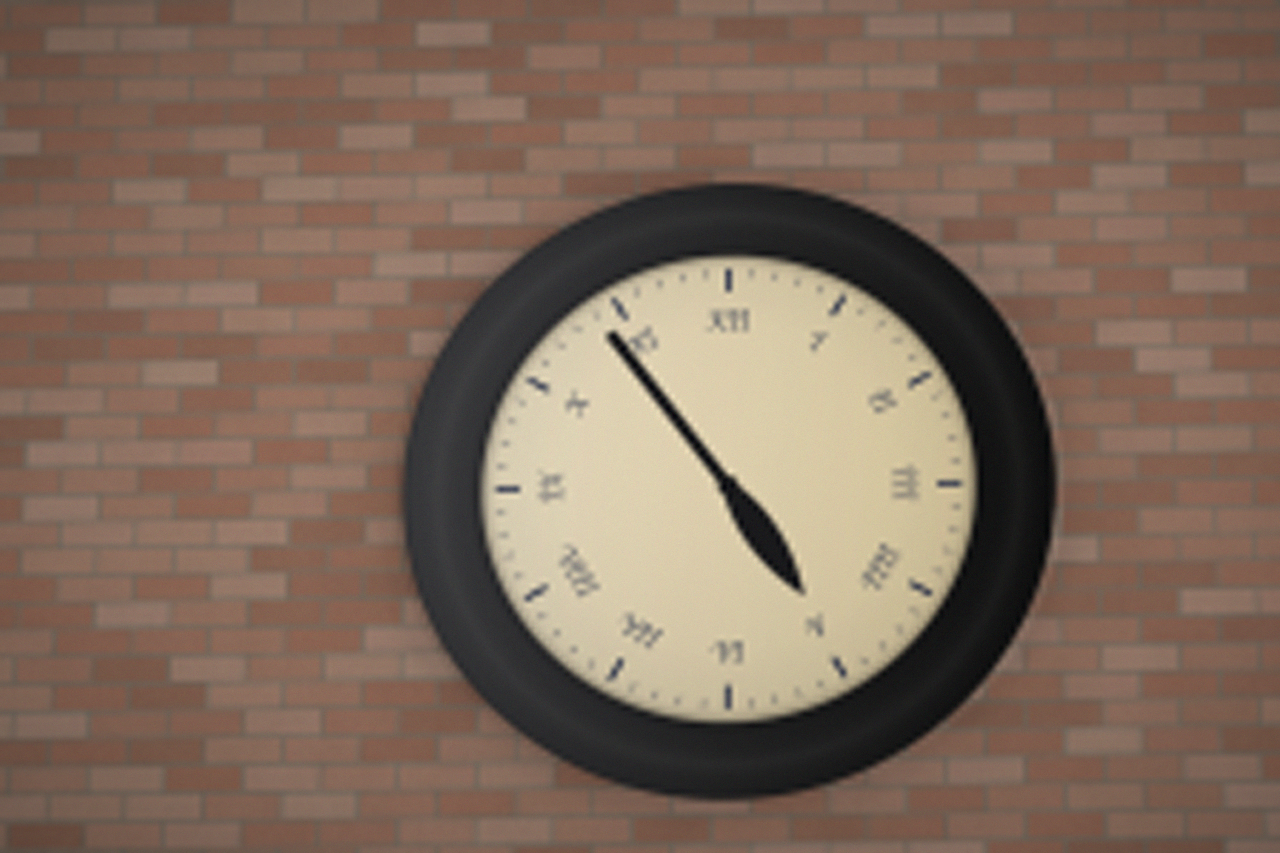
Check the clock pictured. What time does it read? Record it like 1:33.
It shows 4:54
